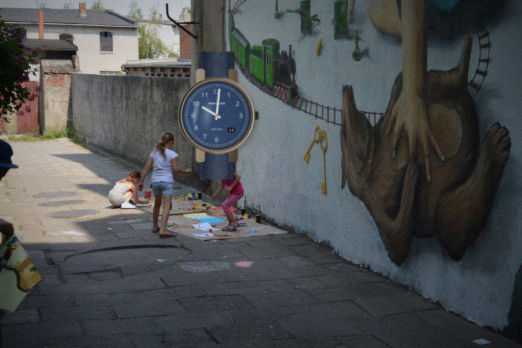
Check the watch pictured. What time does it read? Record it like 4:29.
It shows 10:01
